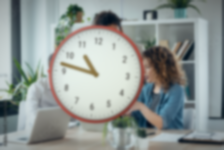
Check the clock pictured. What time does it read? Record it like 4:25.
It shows 10:47
